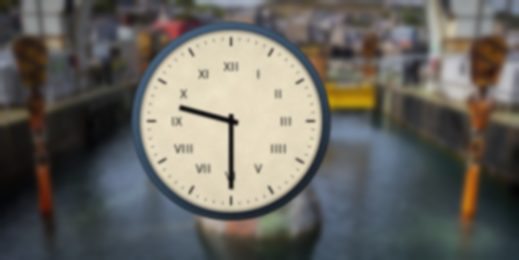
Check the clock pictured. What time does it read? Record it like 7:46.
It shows 9:30
